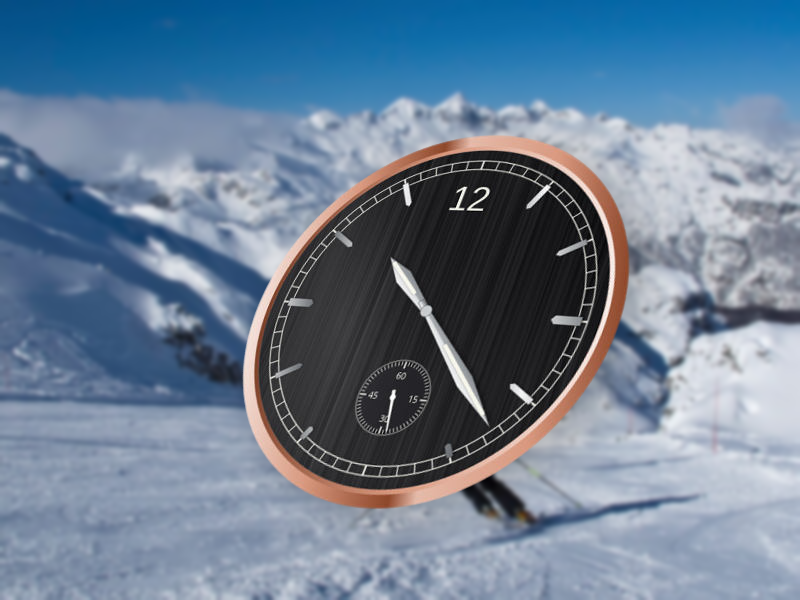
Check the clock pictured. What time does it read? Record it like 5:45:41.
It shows 10:22:28
